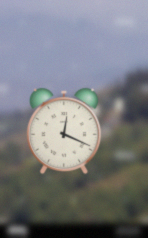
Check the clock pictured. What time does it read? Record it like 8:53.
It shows 12:19
